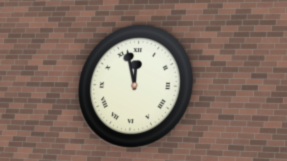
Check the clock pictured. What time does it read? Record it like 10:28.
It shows 11:57
